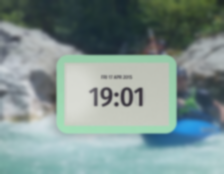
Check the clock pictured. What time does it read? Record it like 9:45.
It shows 19:01
